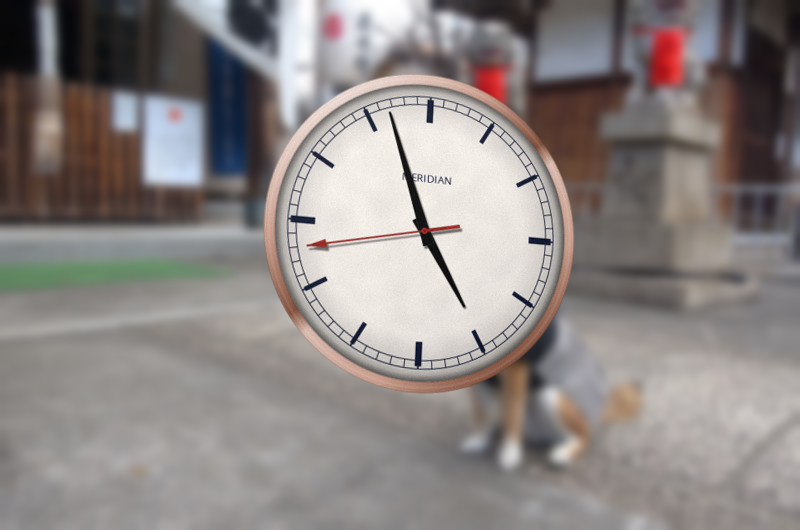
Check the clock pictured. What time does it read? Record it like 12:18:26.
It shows 4:56:43
